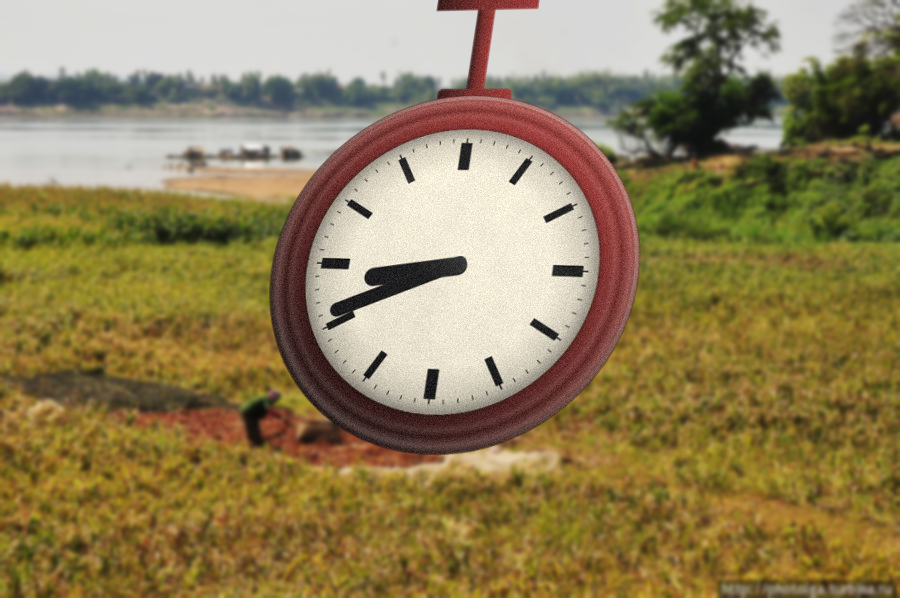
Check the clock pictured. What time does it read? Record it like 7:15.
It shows 8:41
